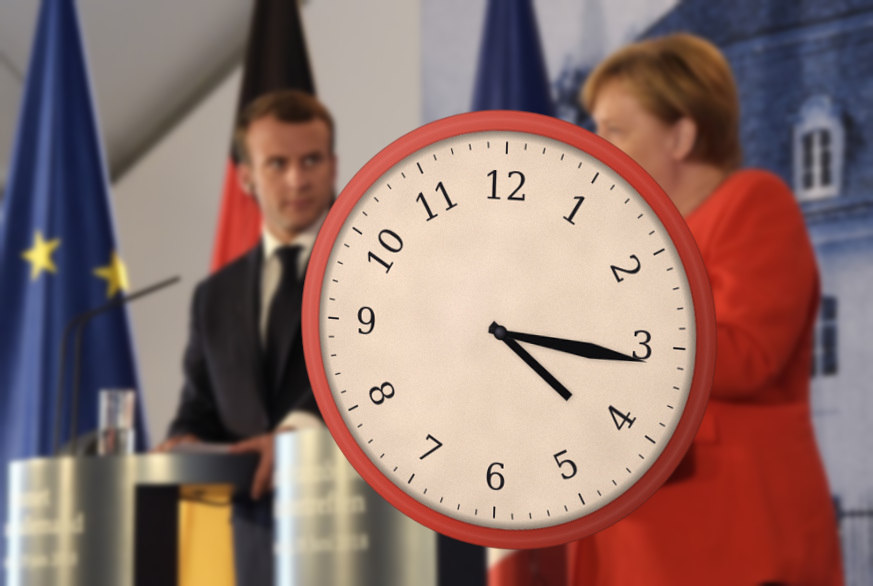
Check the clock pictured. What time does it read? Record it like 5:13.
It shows 4:16
